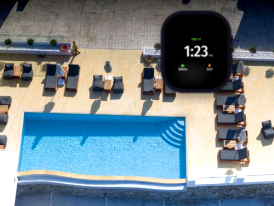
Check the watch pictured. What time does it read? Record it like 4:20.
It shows 1:23
